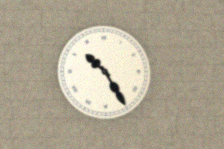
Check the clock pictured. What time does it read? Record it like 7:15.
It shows 10:25
